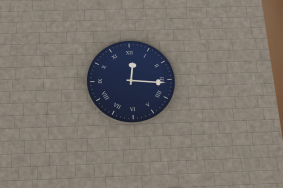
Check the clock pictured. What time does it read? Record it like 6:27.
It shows 12:16
